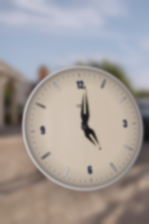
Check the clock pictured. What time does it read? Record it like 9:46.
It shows 5:01
